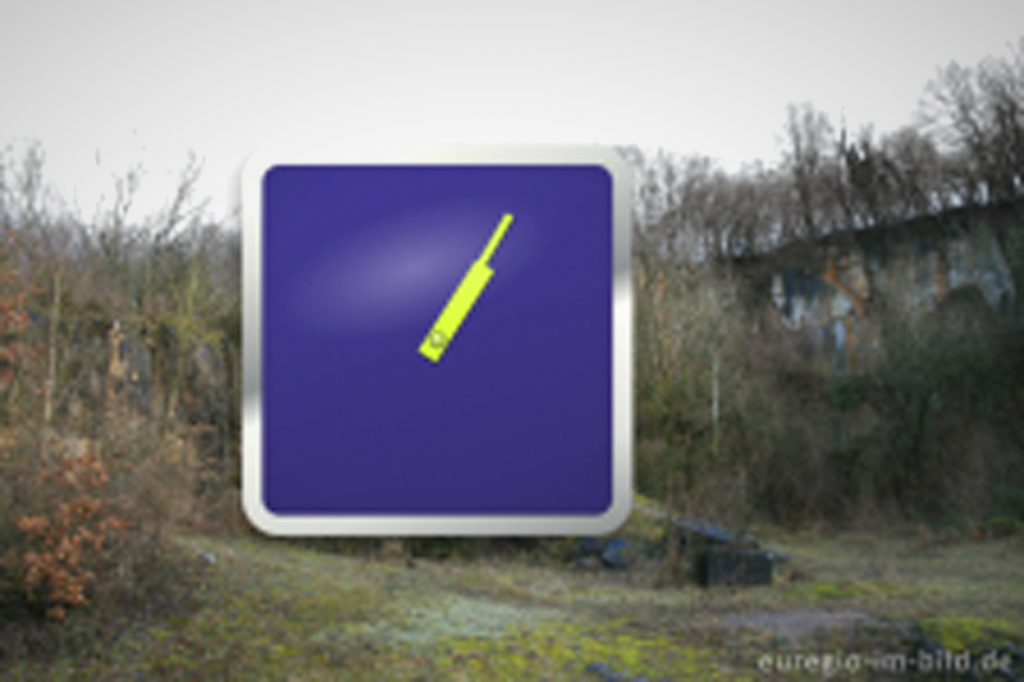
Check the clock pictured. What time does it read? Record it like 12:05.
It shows 1:05
